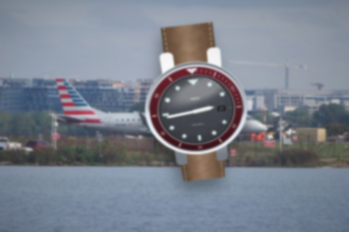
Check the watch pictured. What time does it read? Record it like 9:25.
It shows 2:44
